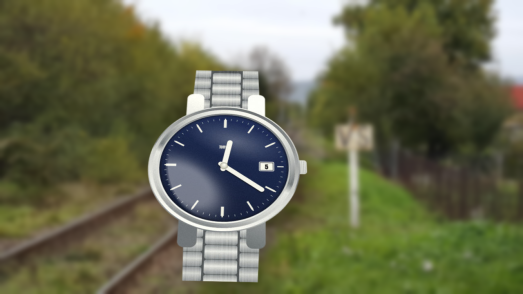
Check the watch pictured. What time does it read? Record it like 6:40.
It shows 12:21
